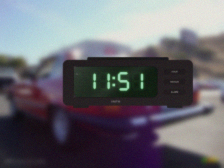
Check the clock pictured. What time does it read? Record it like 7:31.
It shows 11:51
